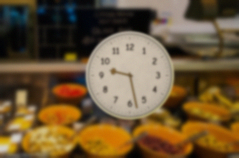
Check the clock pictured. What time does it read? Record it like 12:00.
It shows 9:28
